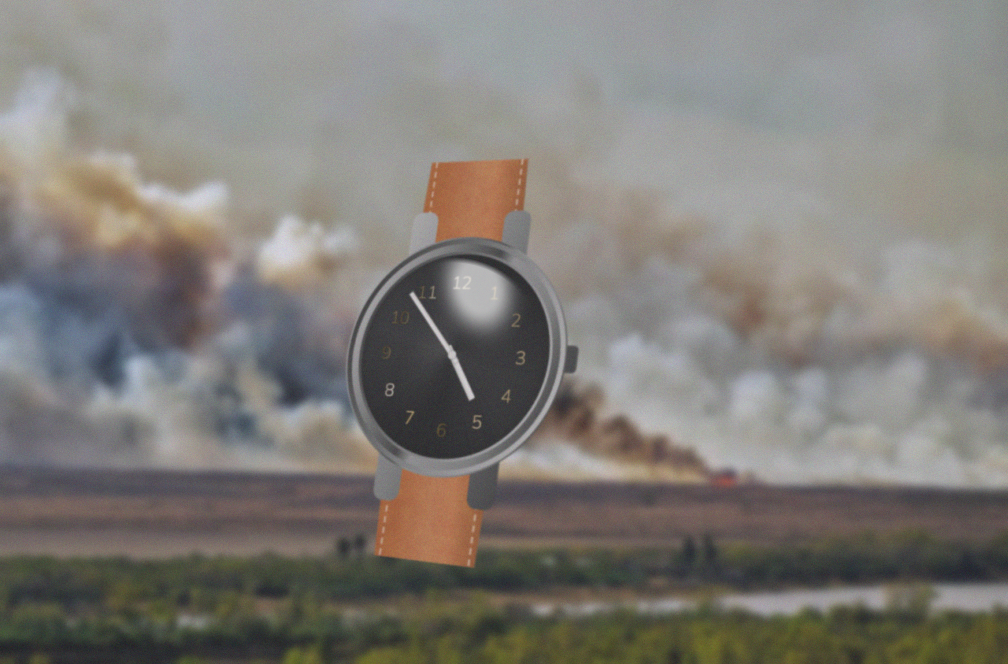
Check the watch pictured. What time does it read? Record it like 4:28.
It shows 4:53
